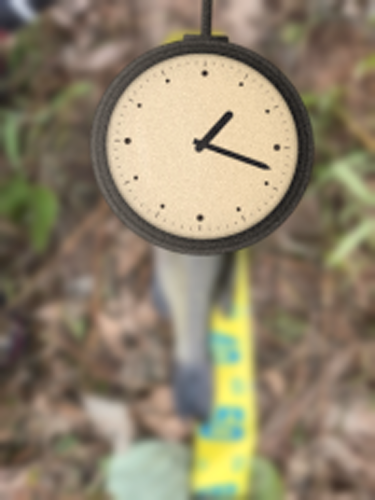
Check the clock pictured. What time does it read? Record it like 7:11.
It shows 1:18
